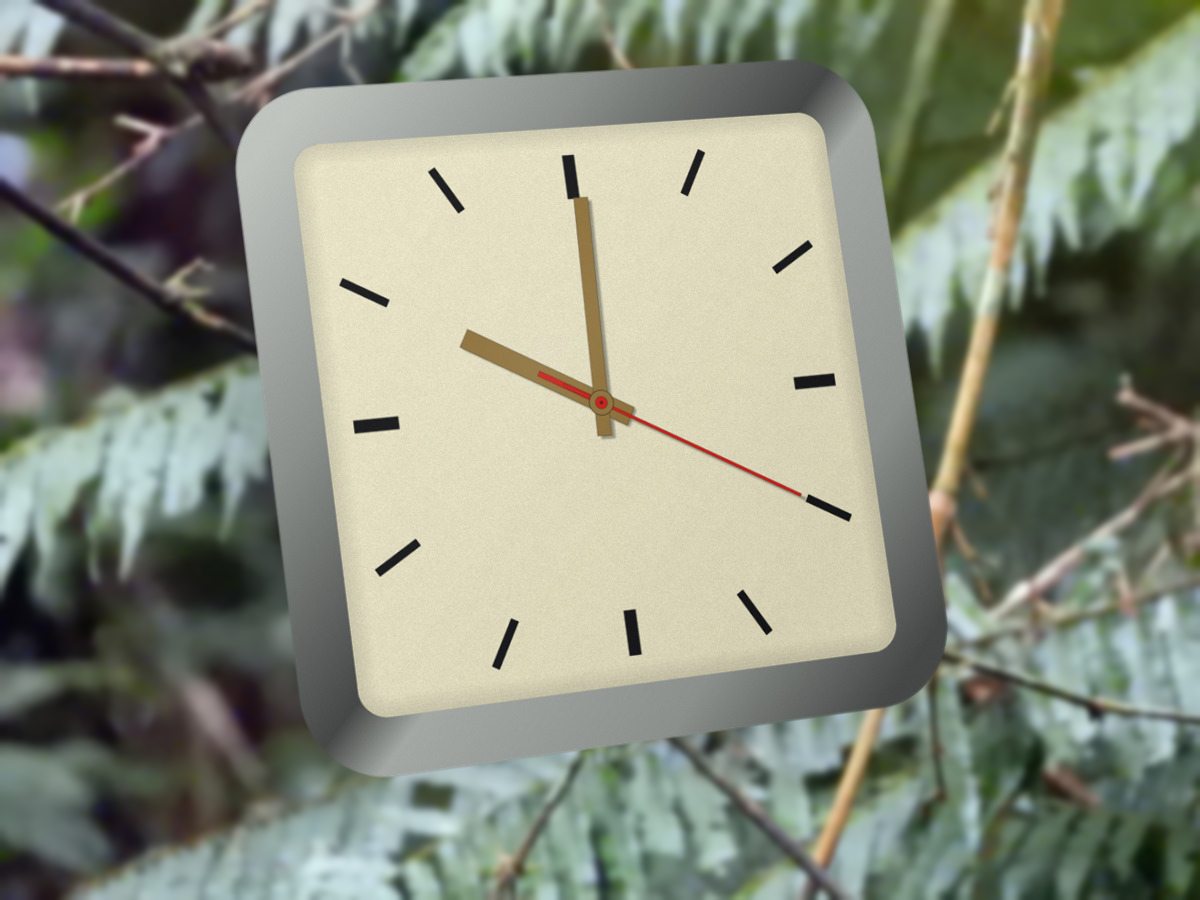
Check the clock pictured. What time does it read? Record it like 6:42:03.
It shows 10:00:20
